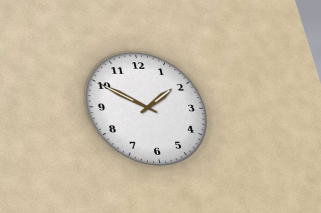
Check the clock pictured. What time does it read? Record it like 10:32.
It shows 1:50
